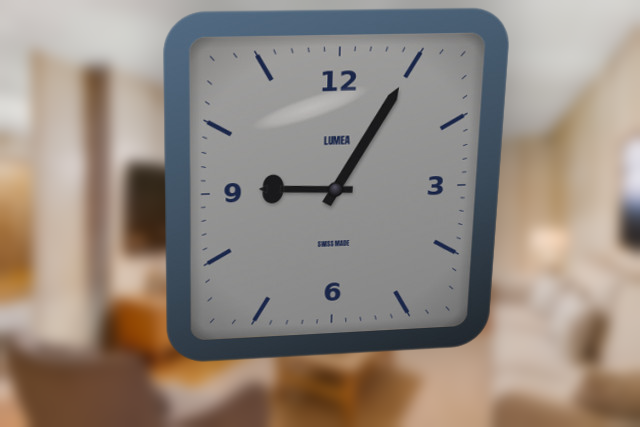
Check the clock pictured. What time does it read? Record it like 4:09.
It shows 9:05
